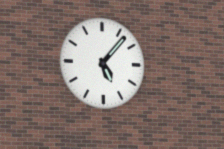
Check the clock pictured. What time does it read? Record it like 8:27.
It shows 5:07
